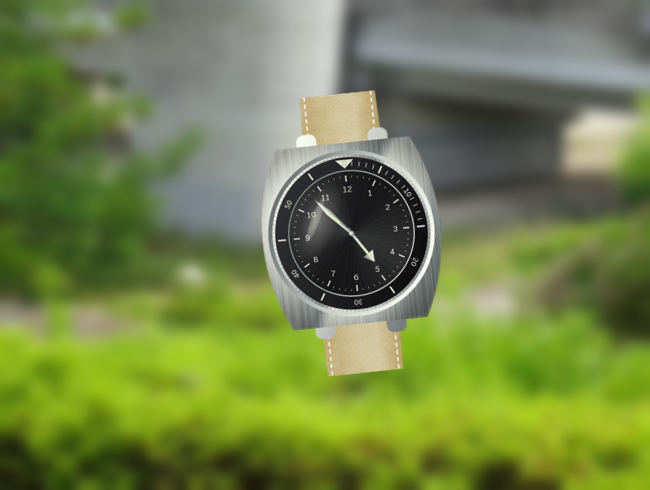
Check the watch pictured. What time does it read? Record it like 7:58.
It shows 4:53
